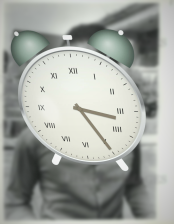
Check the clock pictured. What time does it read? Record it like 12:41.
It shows 3:25
